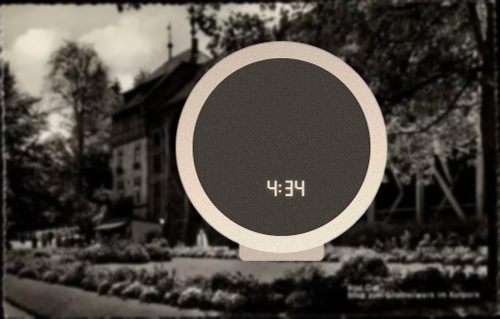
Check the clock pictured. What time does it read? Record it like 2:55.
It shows 4:34
